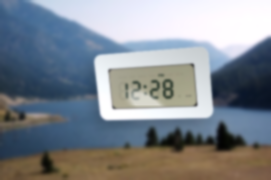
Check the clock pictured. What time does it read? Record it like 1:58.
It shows 12:28
